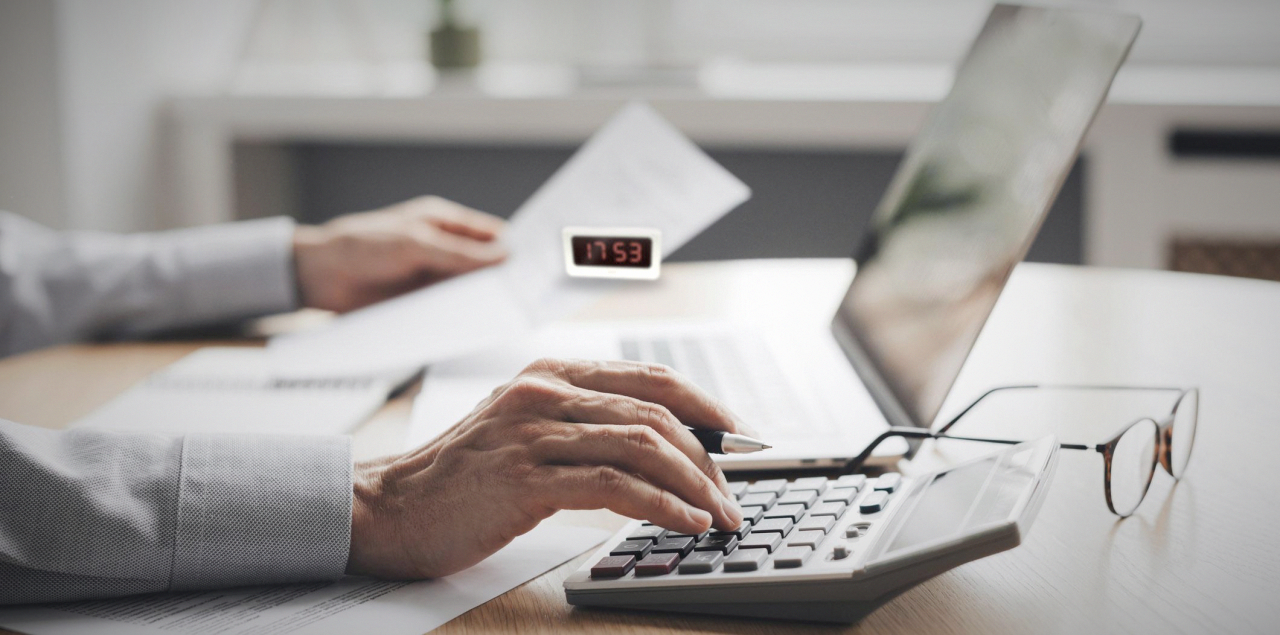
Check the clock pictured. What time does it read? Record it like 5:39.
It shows 17:53
